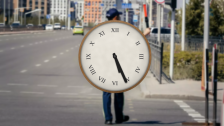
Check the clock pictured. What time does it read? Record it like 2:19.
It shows 5:26
